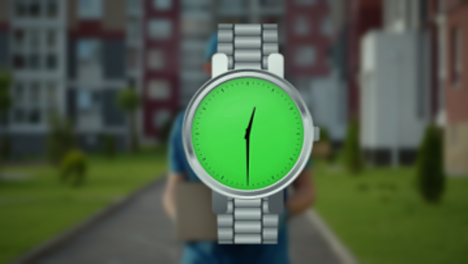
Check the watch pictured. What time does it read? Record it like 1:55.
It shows 12:30
